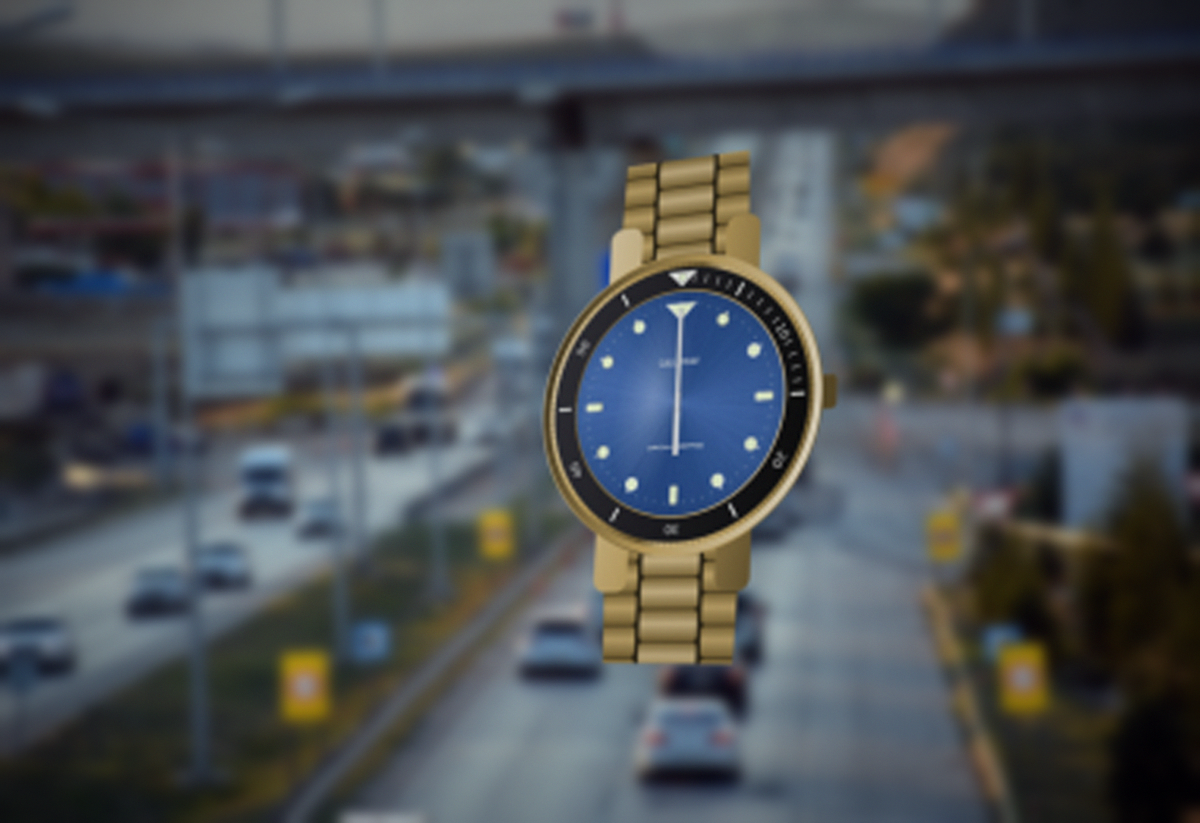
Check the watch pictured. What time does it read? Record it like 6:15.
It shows 6:00
